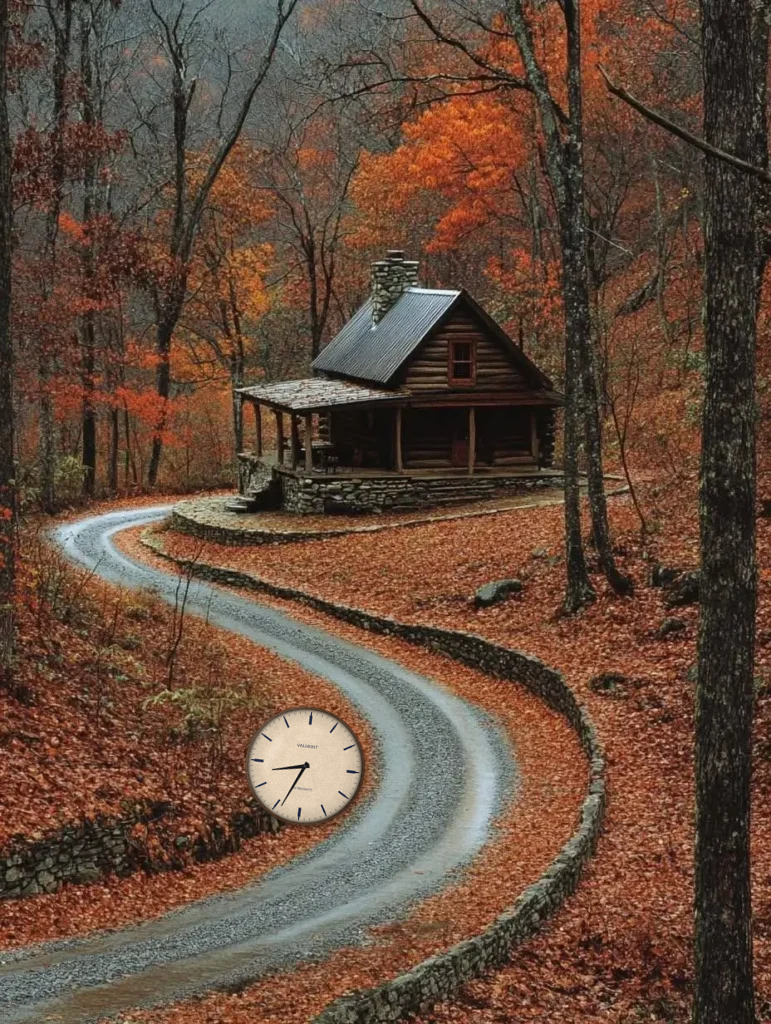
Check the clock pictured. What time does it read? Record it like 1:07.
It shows 8:34
